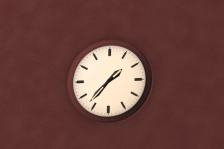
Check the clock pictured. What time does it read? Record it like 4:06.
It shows 1:37
